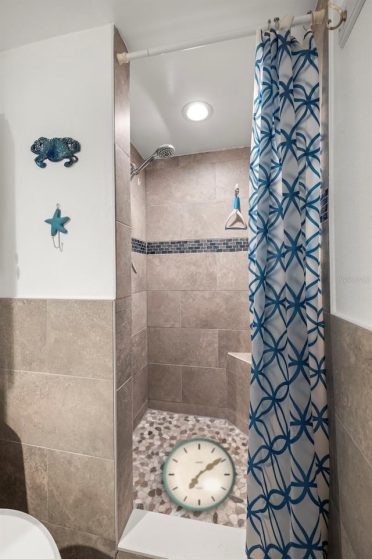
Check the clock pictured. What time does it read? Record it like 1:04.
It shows 7:09
